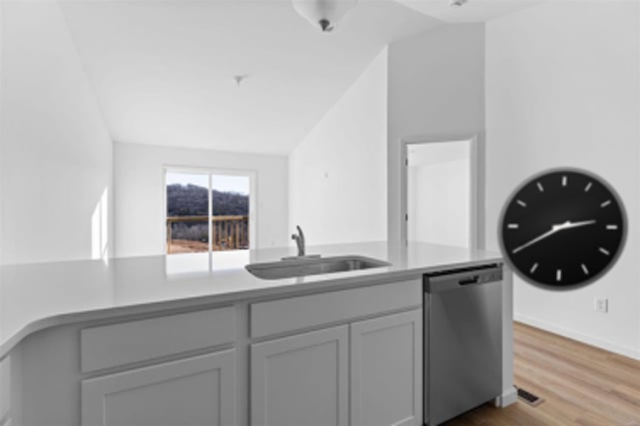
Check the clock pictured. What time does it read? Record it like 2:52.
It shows 2:40
